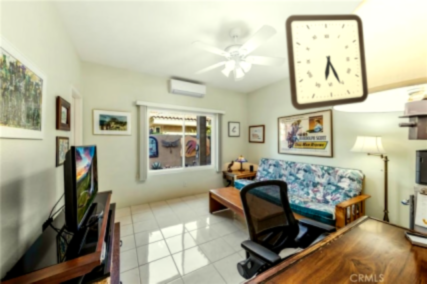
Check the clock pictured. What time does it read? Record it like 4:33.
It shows 6:26
